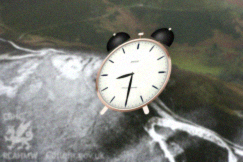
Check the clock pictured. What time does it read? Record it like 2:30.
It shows 8:30
